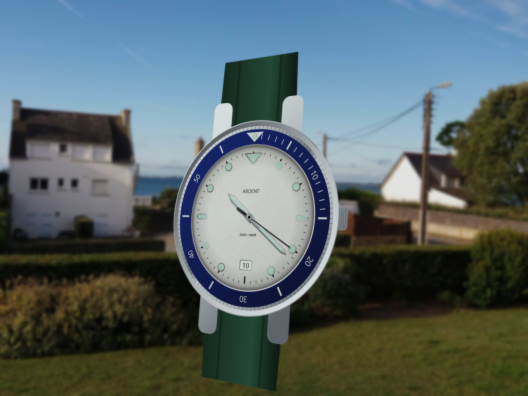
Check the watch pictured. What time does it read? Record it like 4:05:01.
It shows 10:21:20
